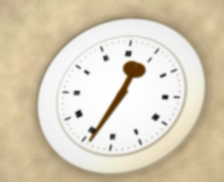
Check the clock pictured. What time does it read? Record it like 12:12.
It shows 12:34
